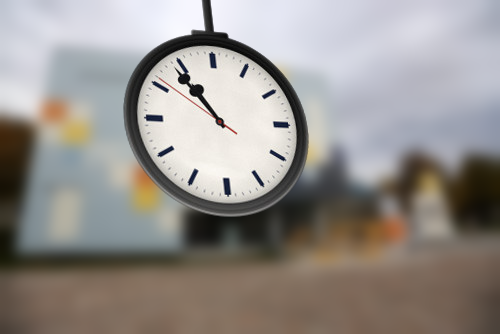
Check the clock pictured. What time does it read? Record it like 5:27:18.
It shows 10:53:51
